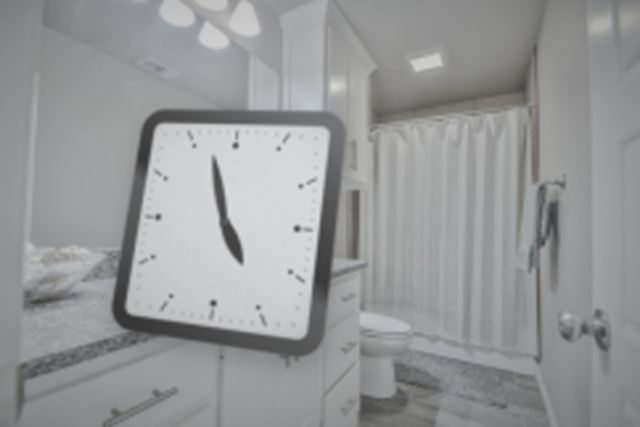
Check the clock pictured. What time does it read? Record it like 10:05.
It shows 4:57
